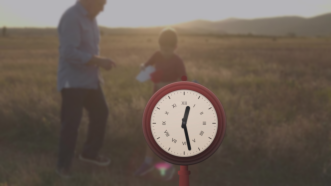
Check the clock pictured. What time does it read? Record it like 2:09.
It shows 12:28
